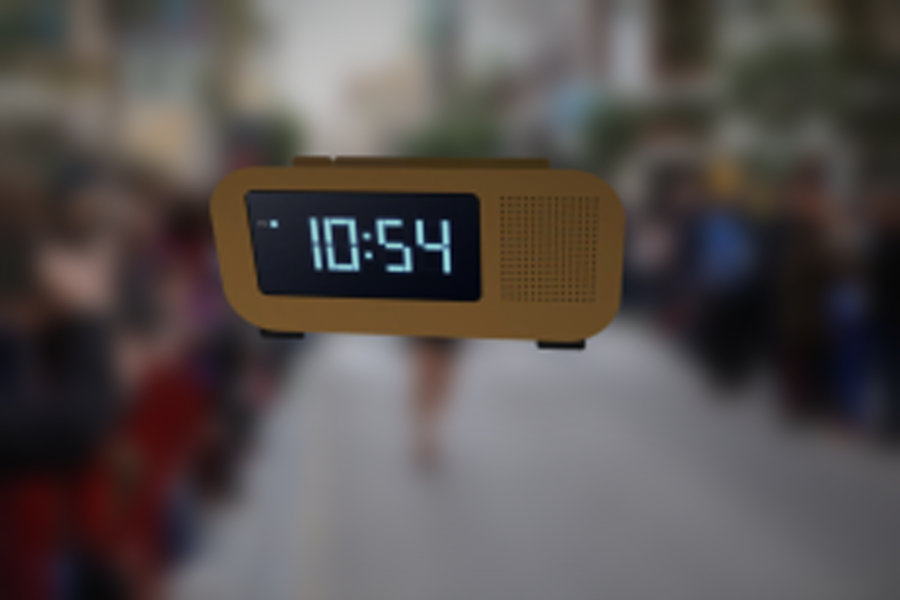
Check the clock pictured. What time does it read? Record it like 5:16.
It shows 10:54
